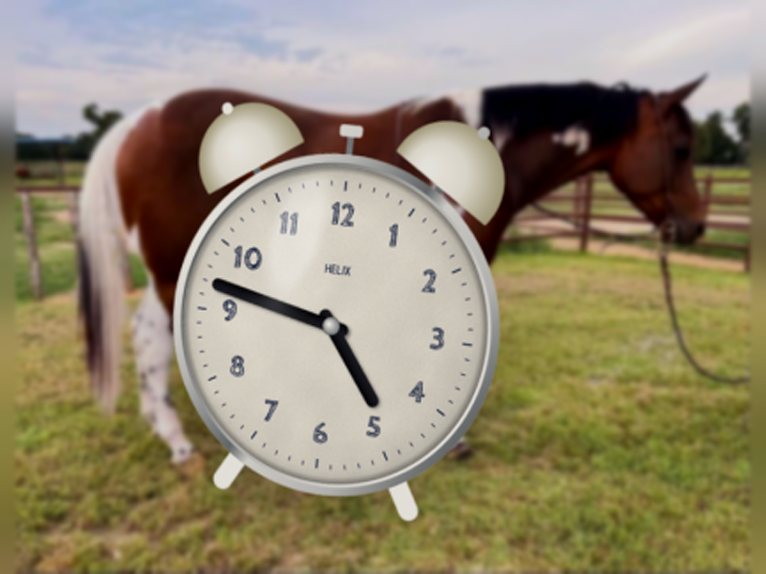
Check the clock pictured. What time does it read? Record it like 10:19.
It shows 4:47
